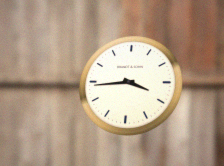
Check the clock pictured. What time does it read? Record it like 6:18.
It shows 3:44
